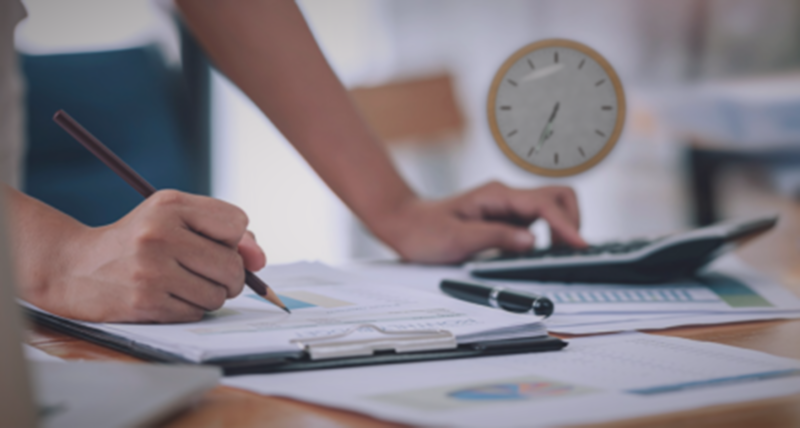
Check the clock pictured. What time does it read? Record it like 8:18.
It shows 6:34
